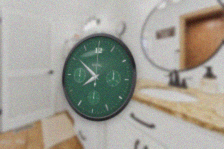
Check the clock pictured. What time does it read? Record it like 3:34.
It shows 7:51
